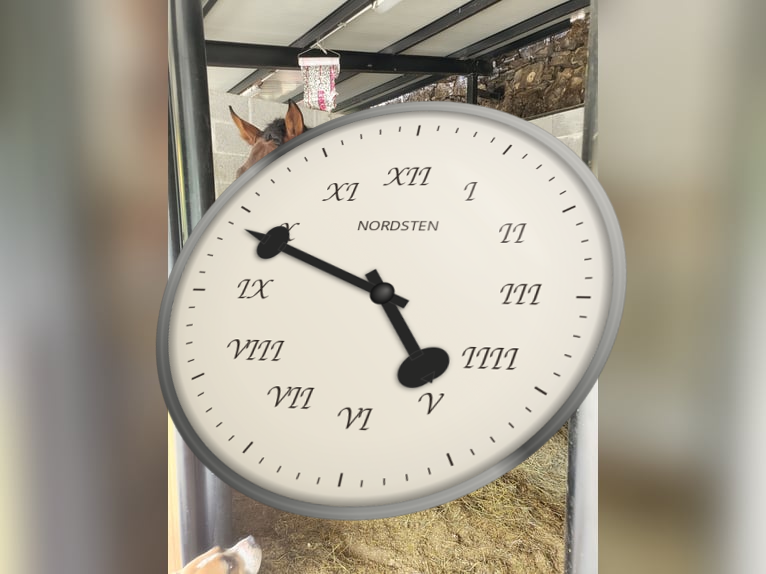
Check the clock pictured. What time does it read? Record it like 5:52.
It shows 4:49
